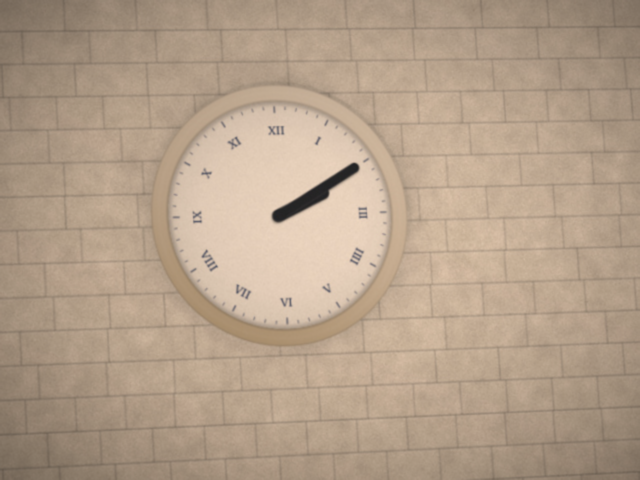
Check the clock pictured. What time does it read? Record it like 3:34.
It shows 2:10
